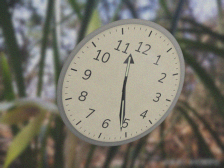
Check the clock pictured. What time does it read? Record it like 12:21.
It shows 11:26
